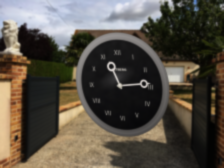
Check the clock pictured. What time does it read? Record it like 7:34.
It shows 11:14
